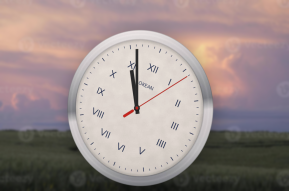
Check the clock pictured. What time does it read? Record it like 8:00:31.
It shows 10:56:06
